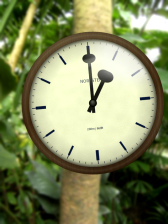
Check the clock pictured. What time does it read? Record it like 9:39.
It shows 1:00
